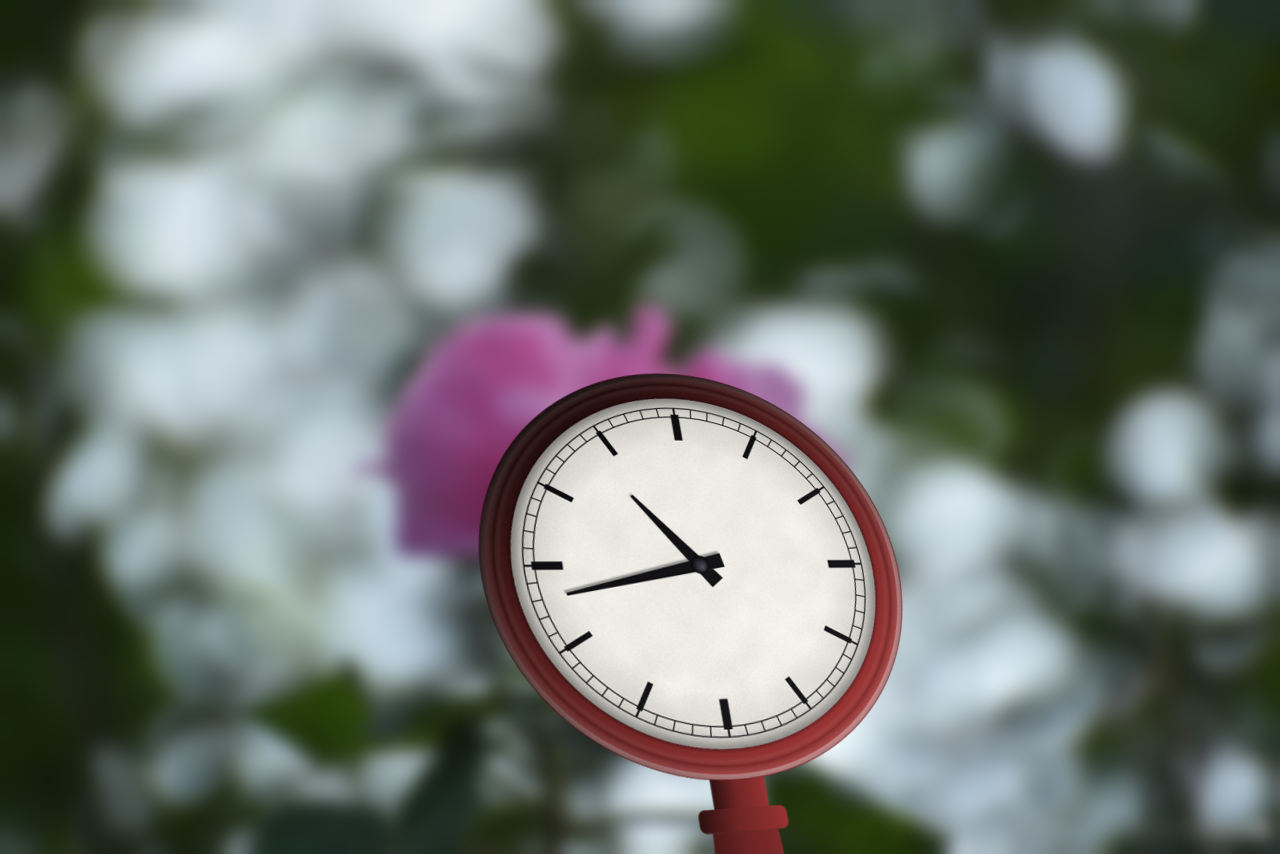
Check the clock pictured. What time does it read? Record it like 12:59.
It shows 10:43
